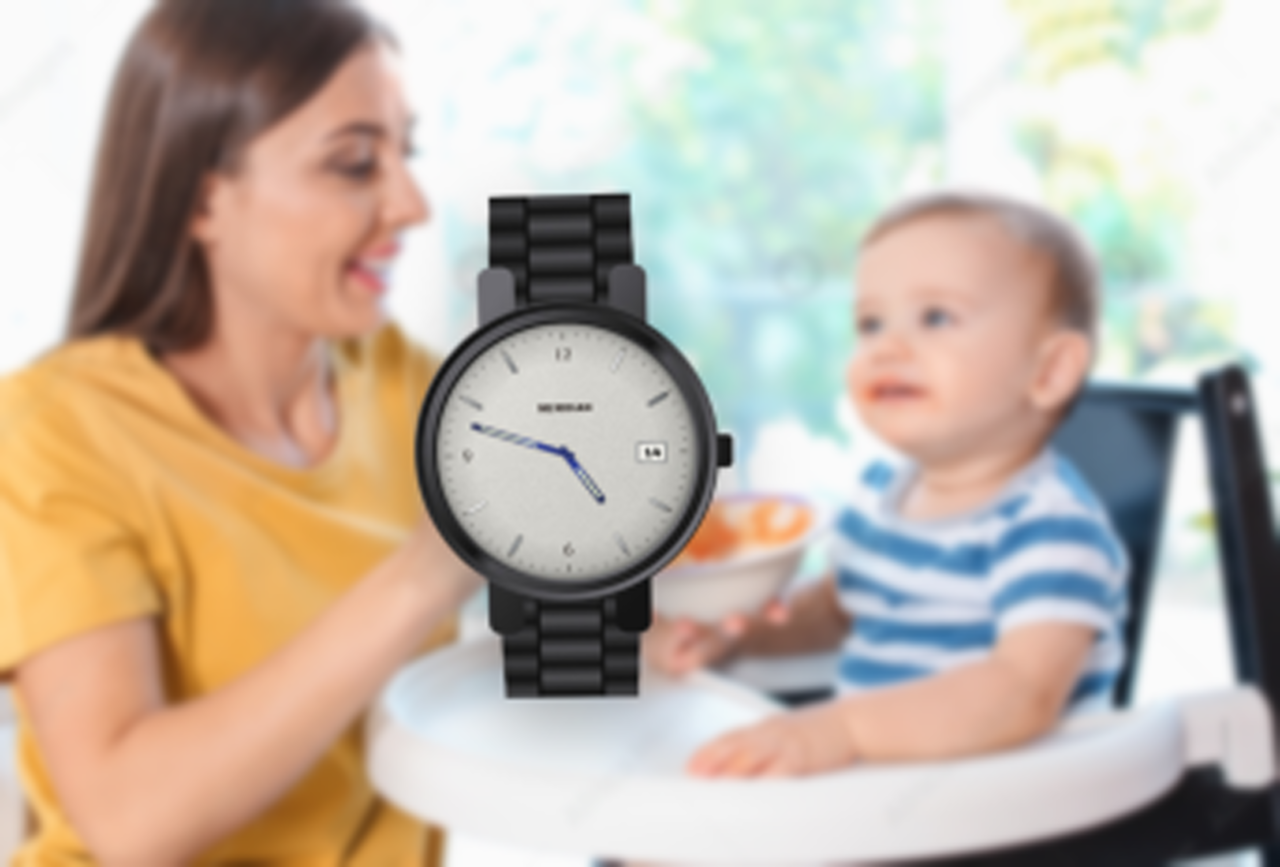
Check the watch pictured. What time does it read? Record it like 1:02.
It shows 4:48
